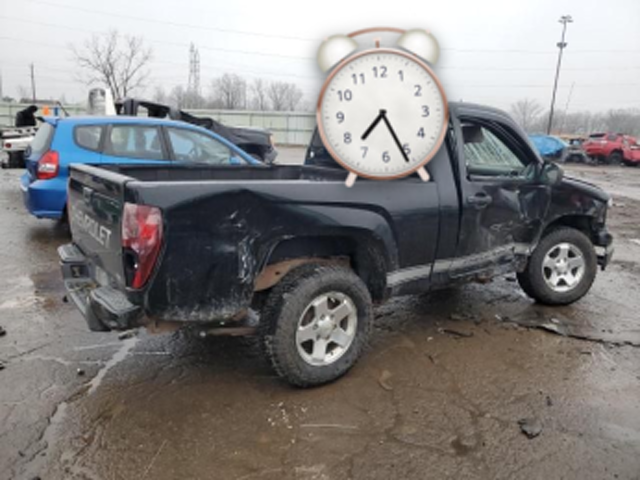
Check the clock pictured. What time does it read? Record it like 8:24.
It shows 7:26
